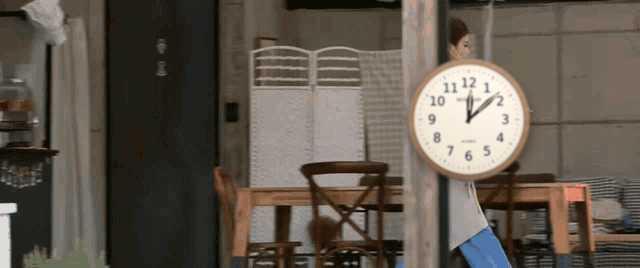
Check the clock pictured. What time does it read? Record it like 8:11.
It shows 12:08
